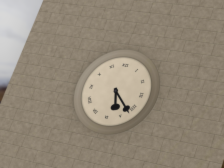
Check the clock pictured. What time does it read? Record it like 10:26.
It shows 5:22
